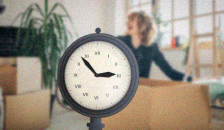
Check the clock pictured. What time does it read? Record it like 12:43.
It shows 2:53
